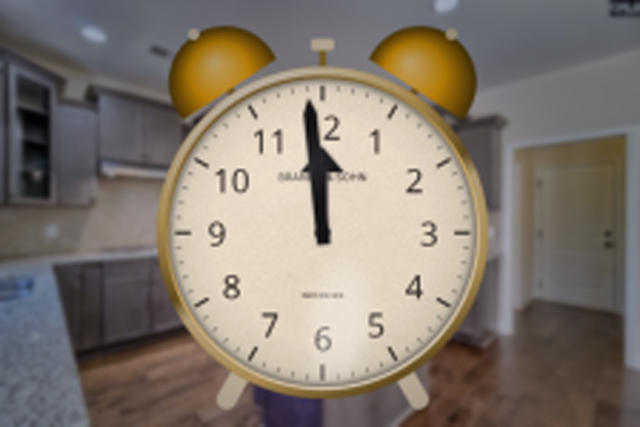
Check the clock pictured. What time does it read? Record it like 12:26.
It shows 11:59
